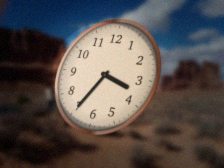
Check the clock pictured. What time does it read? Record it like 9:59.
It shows 3:35
